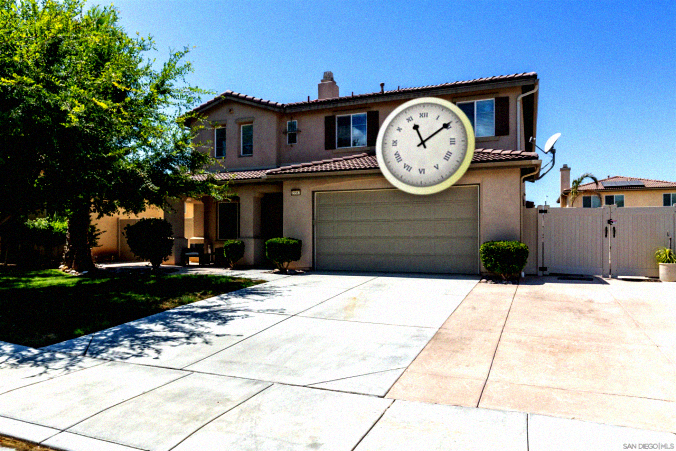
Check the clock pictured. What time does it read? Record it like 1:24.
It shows 11:09
